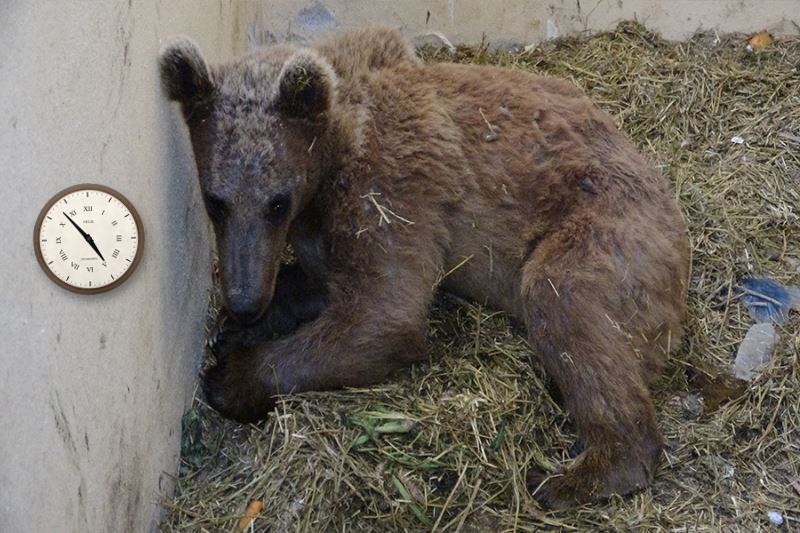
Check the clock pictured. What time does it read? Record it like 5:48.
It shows 4:53
